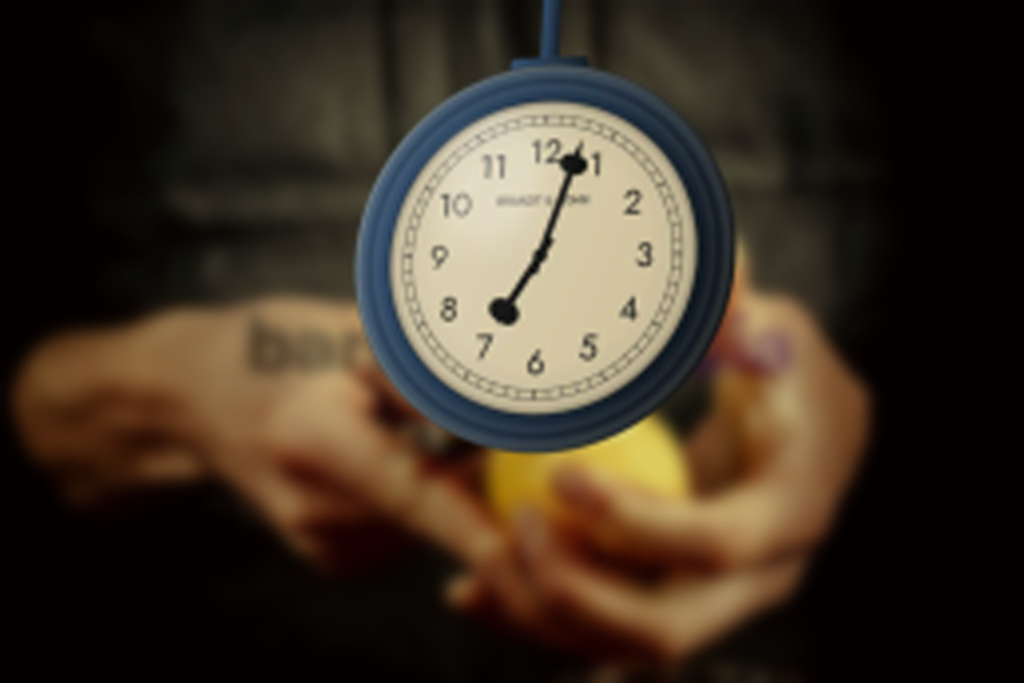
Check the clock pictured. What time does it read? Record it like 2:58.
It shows 7:03
